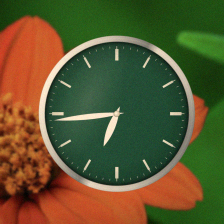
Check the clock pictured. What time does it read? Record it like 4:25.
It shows 6:44
